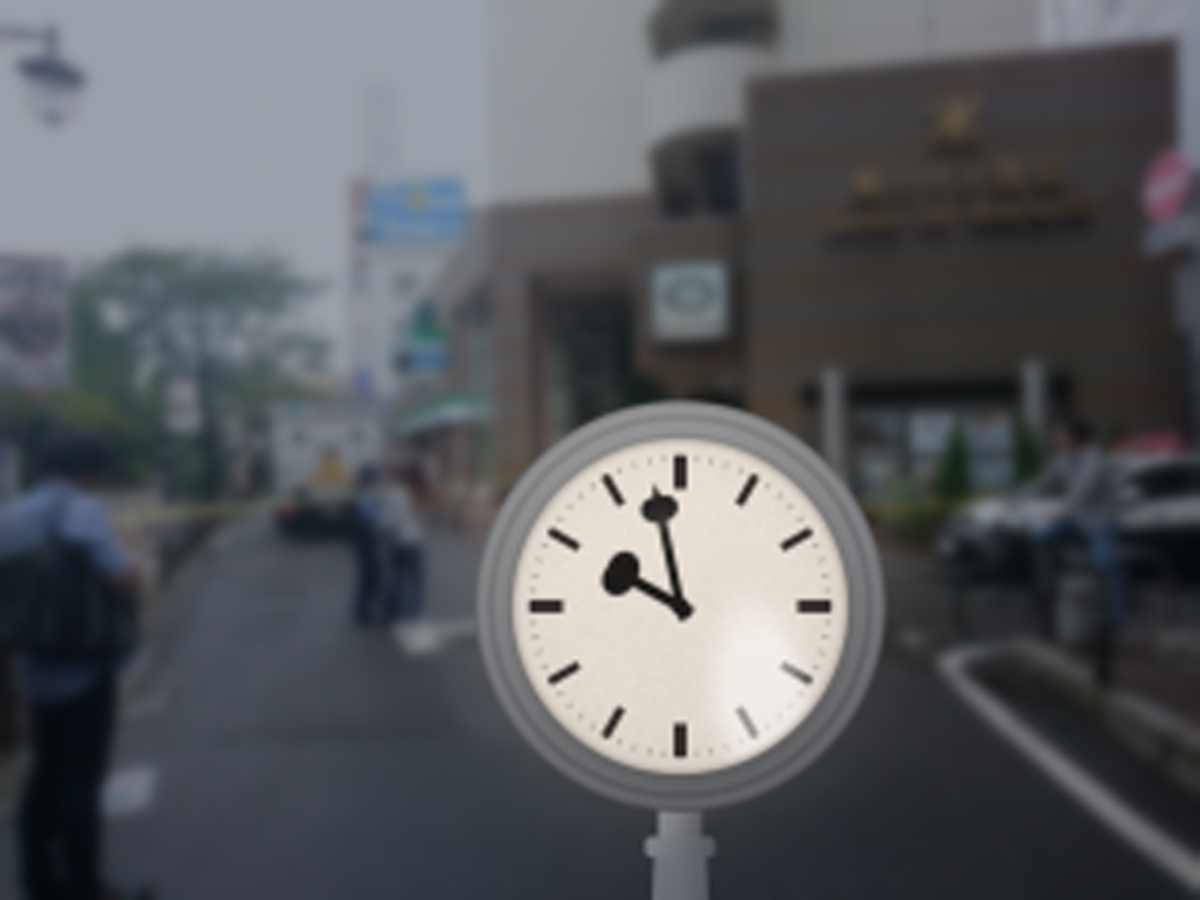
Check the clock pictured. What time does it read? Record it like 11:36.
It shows 9:58
